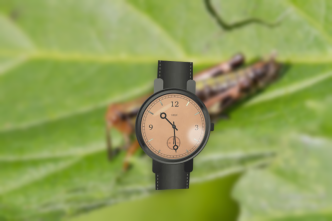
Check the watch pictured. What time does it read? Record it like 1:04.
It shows 10:29
